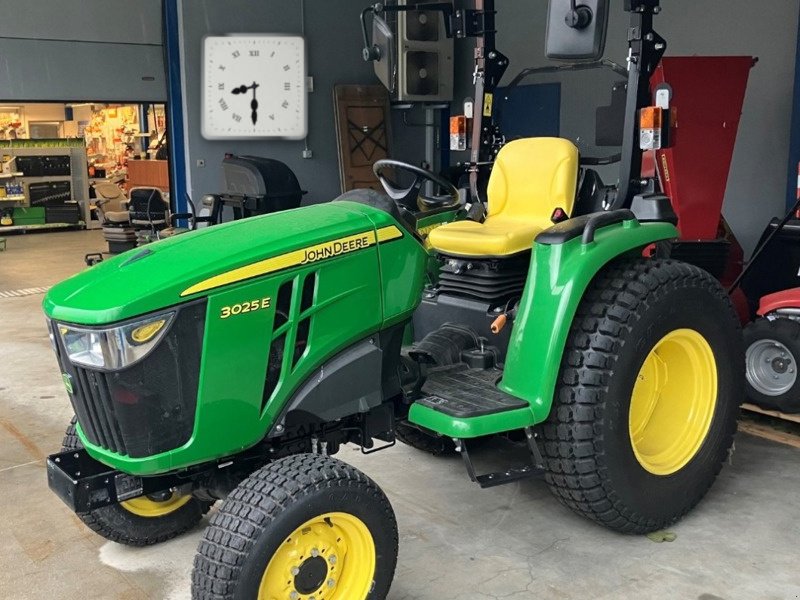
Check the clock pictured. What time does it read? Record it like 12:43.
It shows 8:30
